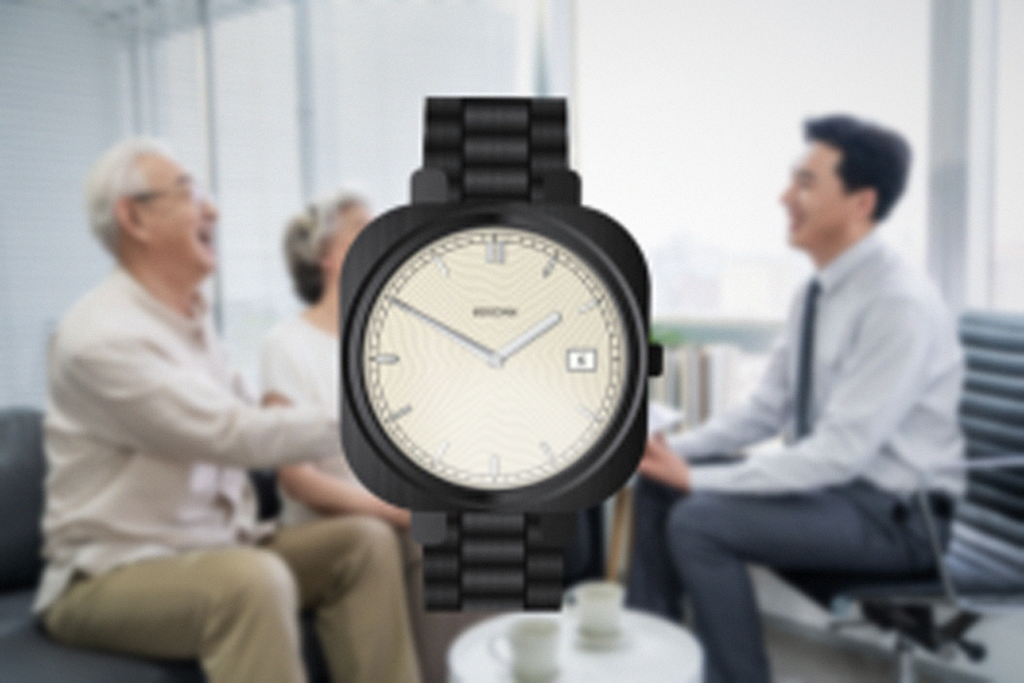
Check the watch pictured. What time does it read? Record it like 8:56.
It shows 1:50
